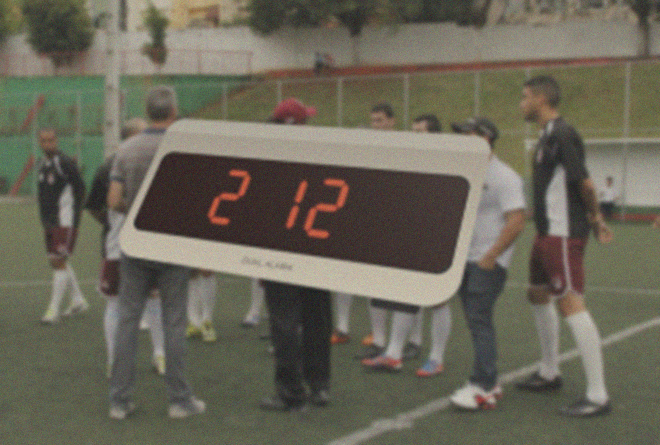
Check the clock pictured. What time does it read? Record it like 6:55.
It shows 2:12
